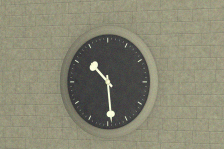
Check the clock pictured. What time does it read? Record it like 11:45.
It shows 10:29
